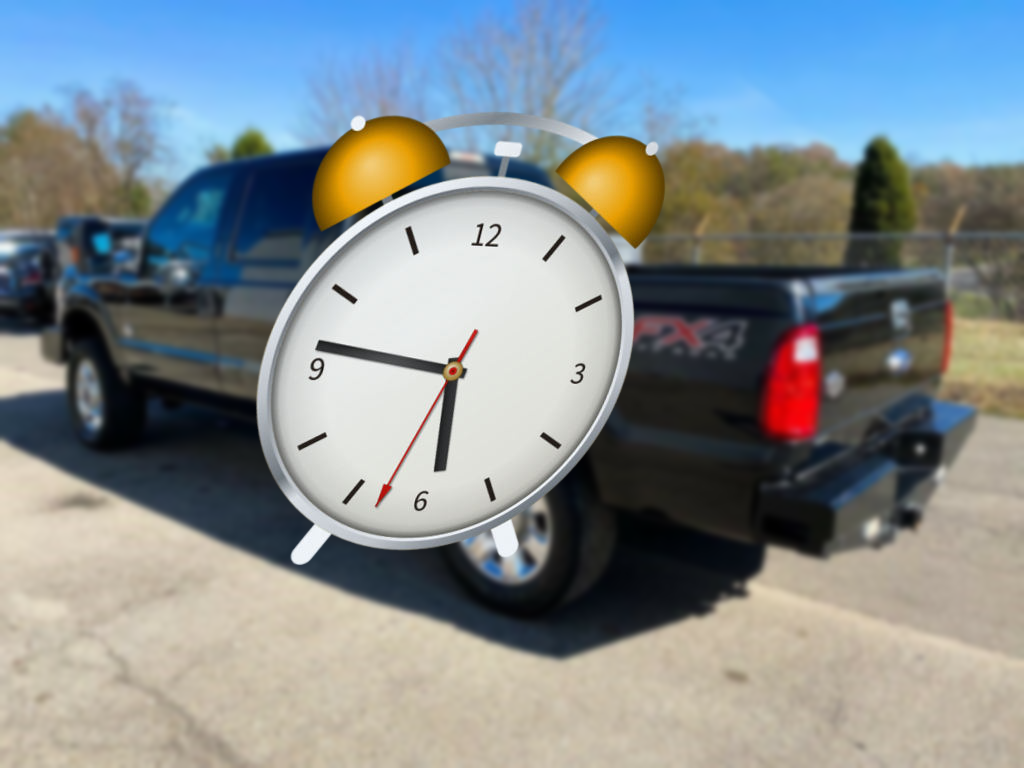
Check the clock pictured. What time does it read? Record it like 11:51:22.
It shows 5:46:33
